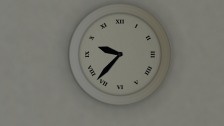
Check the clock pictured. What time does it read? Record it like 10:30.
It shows 9:37
